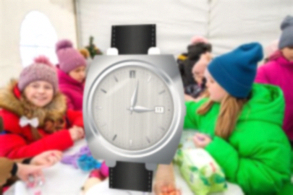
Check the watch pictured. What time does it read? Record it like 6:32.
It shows 3:02
